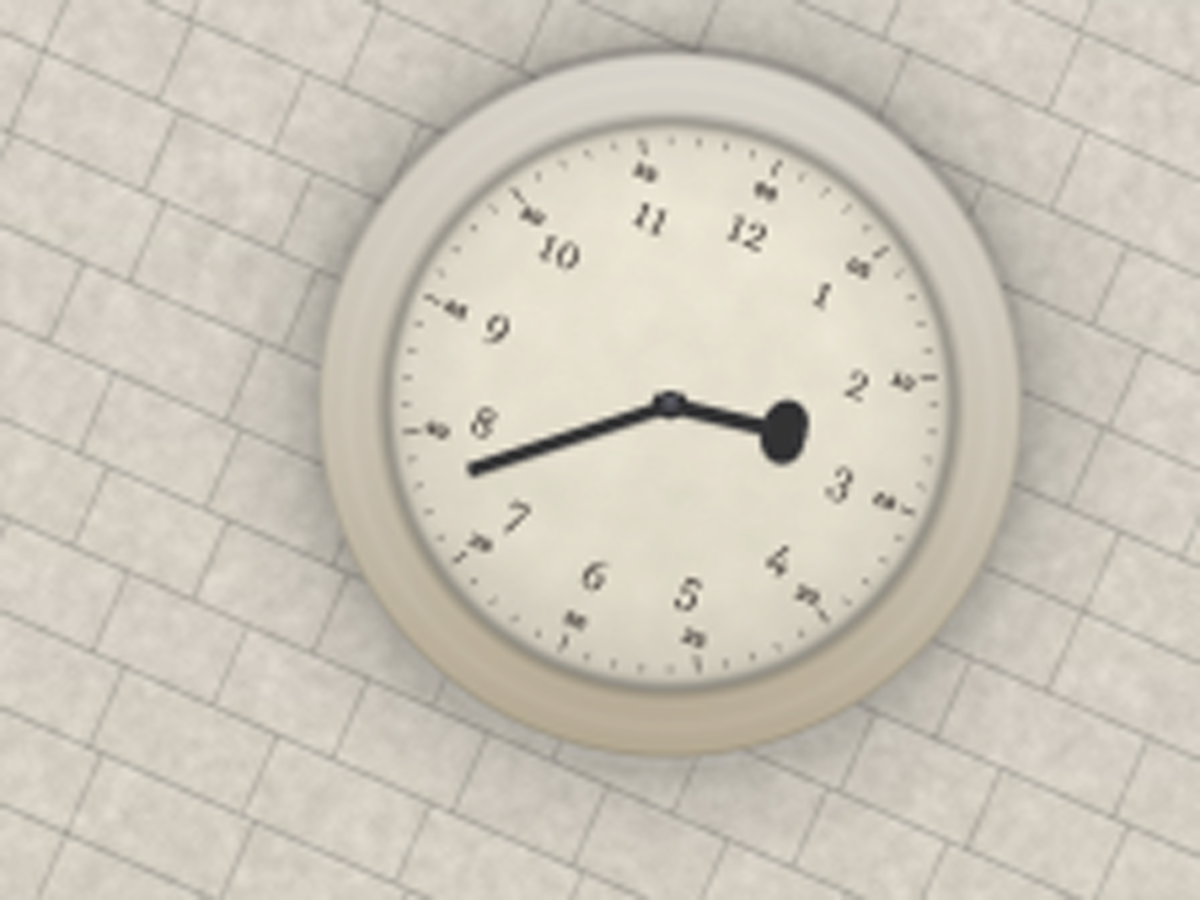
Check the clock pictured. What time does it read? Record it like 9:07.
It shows 2:38
